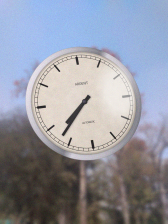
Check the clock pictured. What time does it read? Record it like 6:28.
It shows 7:37
